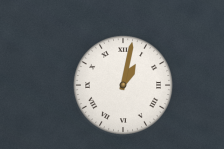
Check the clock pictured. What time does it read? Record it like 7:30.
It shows 1:02
